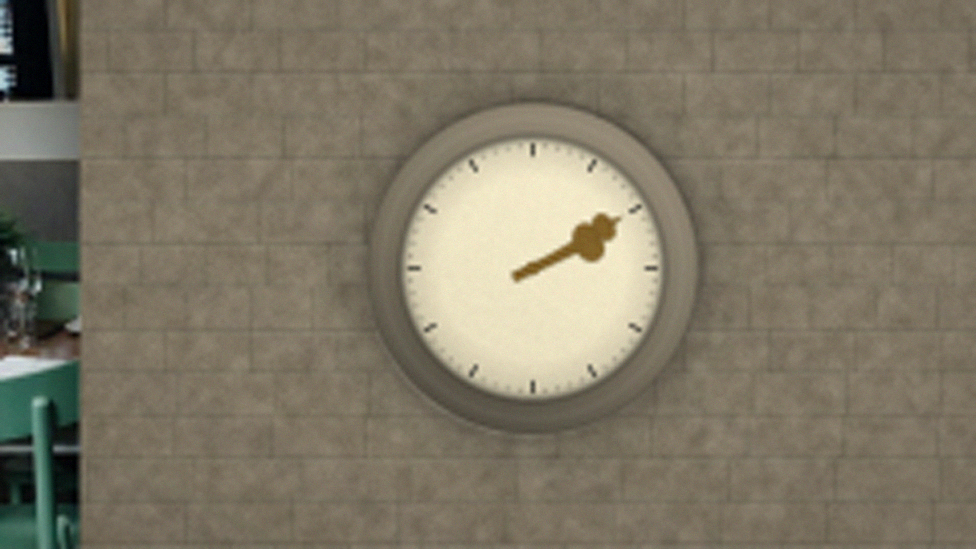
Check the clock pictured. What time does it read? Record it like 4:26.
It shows 2:10
